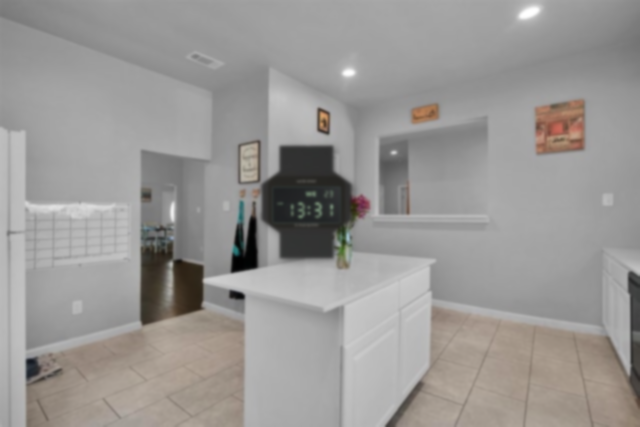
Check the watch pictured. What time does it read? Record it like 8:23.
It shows 13:31
